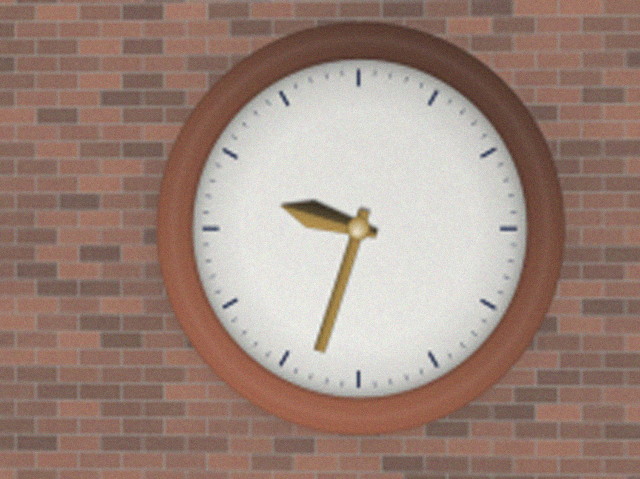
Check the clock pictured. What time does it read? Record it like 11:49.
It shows 9:33
